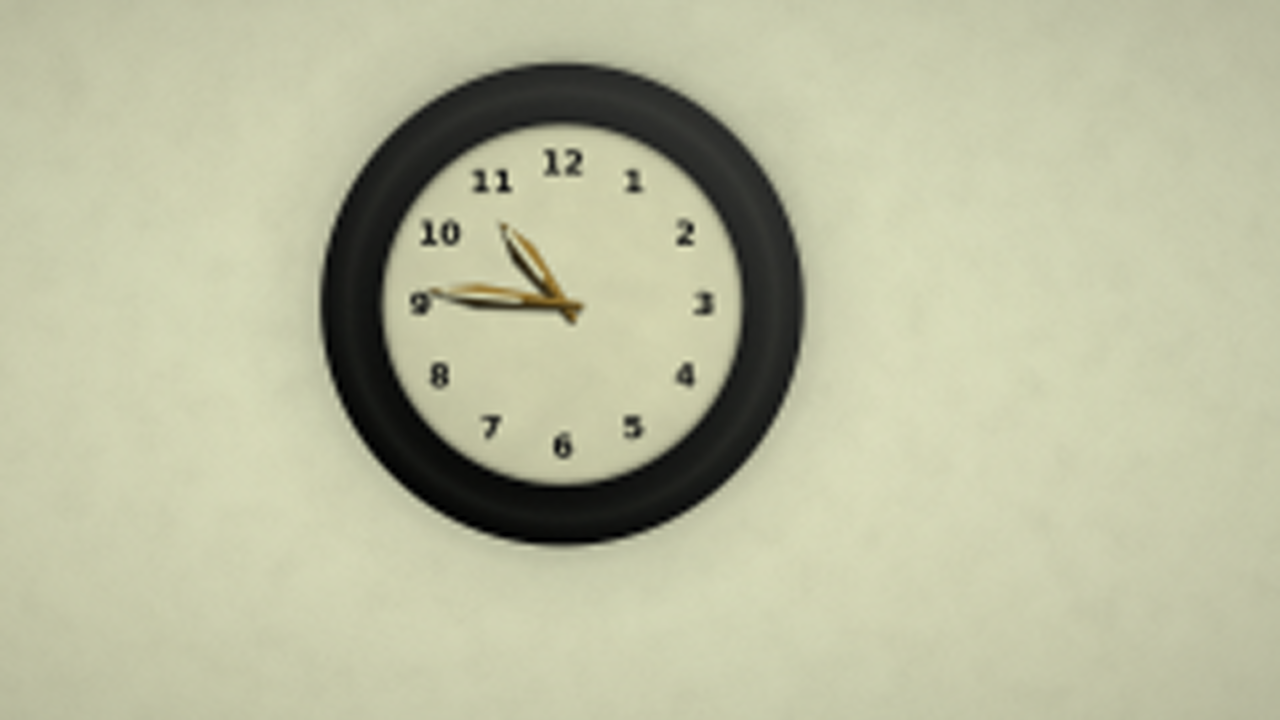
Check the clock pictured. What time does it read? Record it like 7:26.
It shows 10:46
